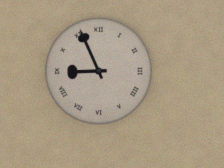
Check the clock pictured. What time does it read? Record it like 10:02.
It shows 8:56
